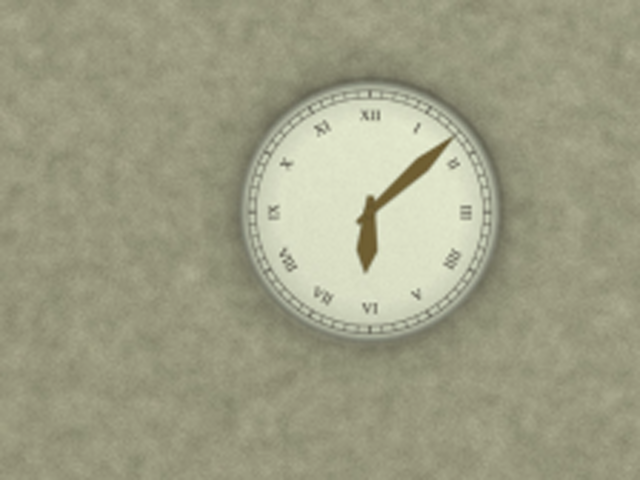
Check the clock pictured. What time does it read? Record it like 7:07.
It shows 6:08
